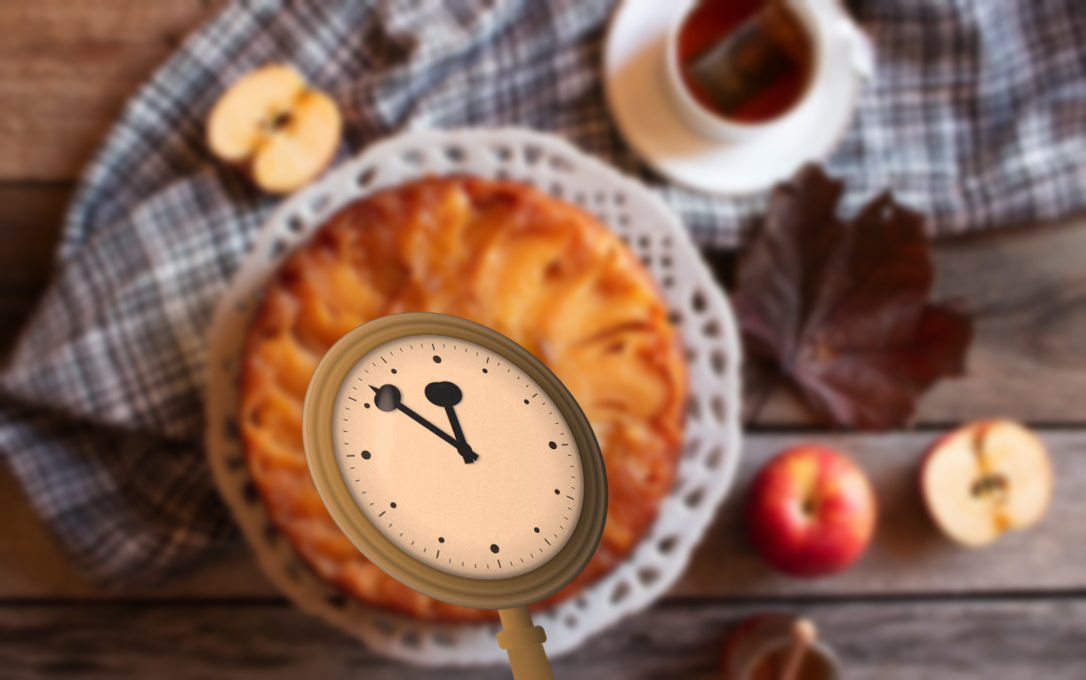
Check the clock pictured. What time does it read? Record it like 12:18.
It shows 11:52
